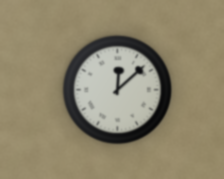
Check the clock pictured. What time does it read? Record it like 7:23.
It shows 12:08
